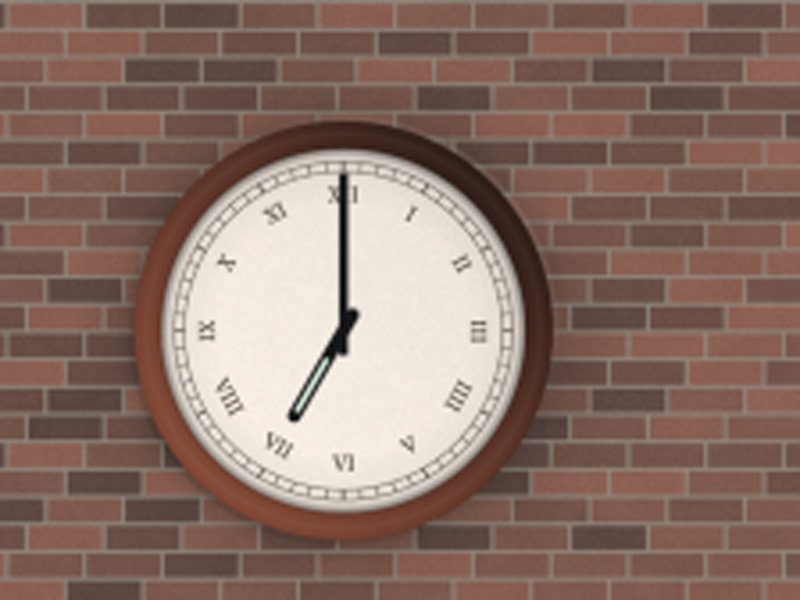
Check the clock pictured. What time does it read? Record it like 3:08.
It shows 7:00
